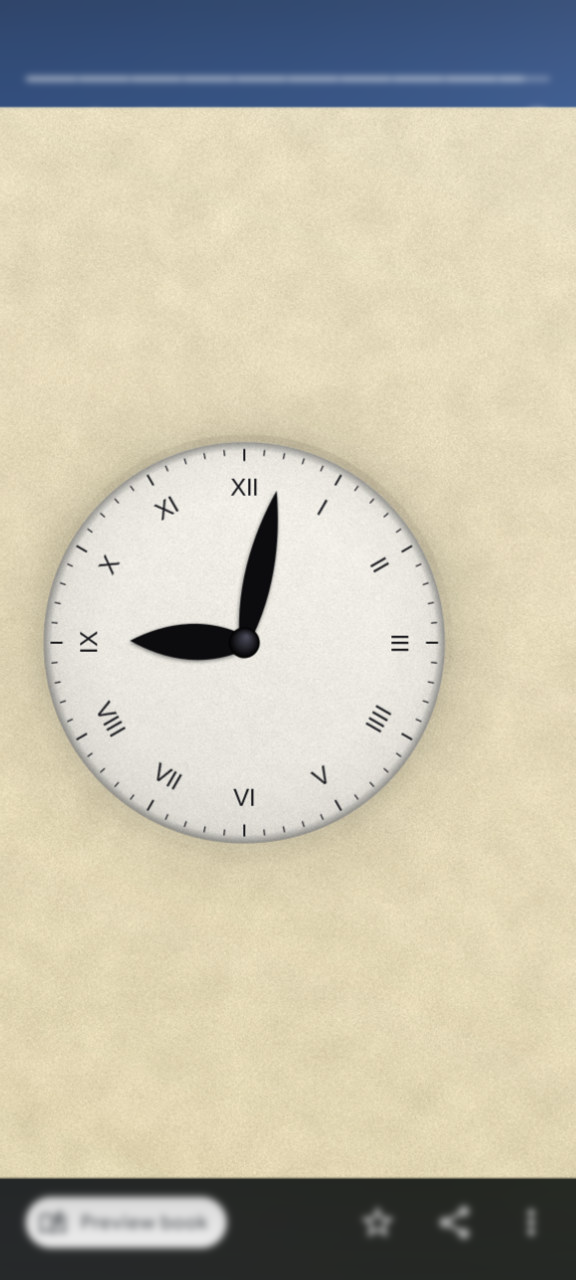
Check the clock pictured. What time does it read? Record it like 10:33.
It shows 9:02
